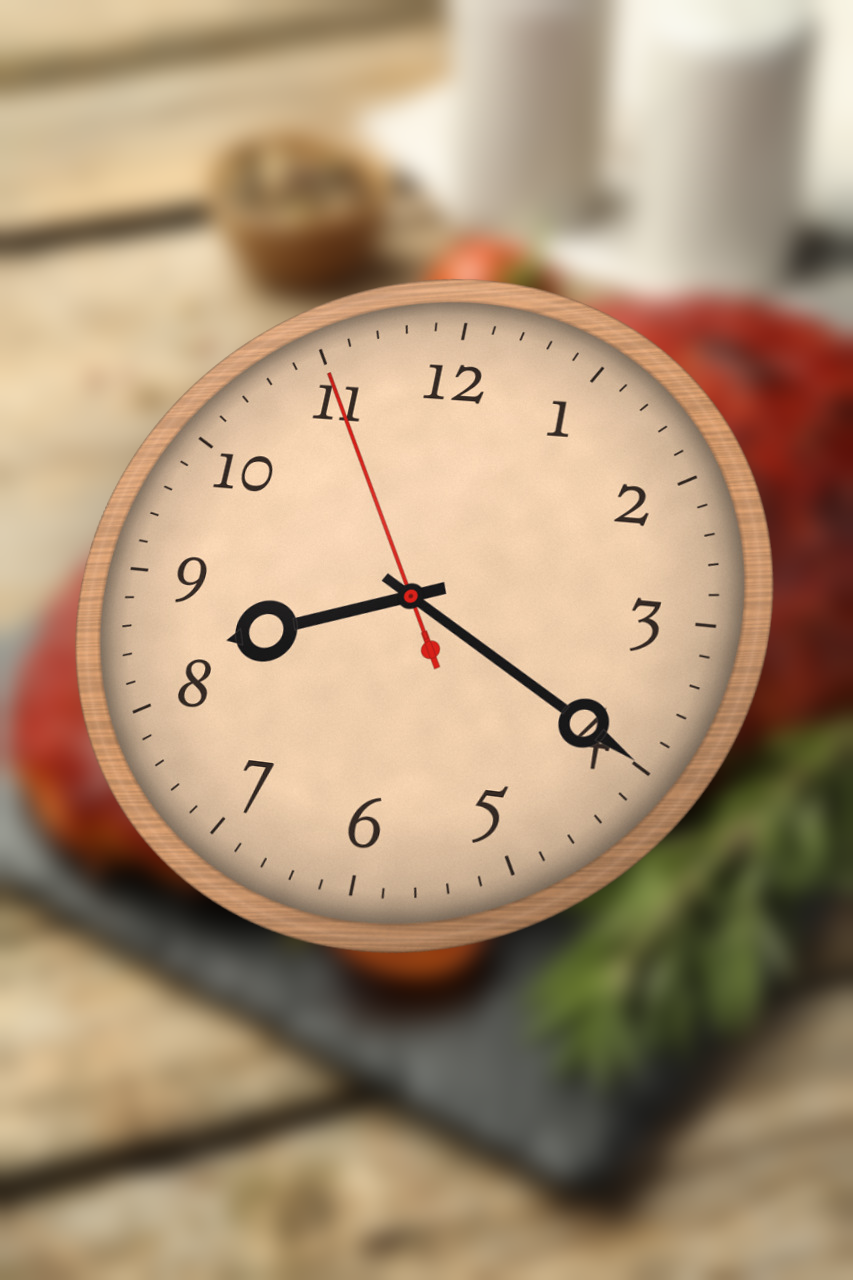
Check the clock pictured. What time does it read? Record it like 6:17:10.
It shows 8:19:55
